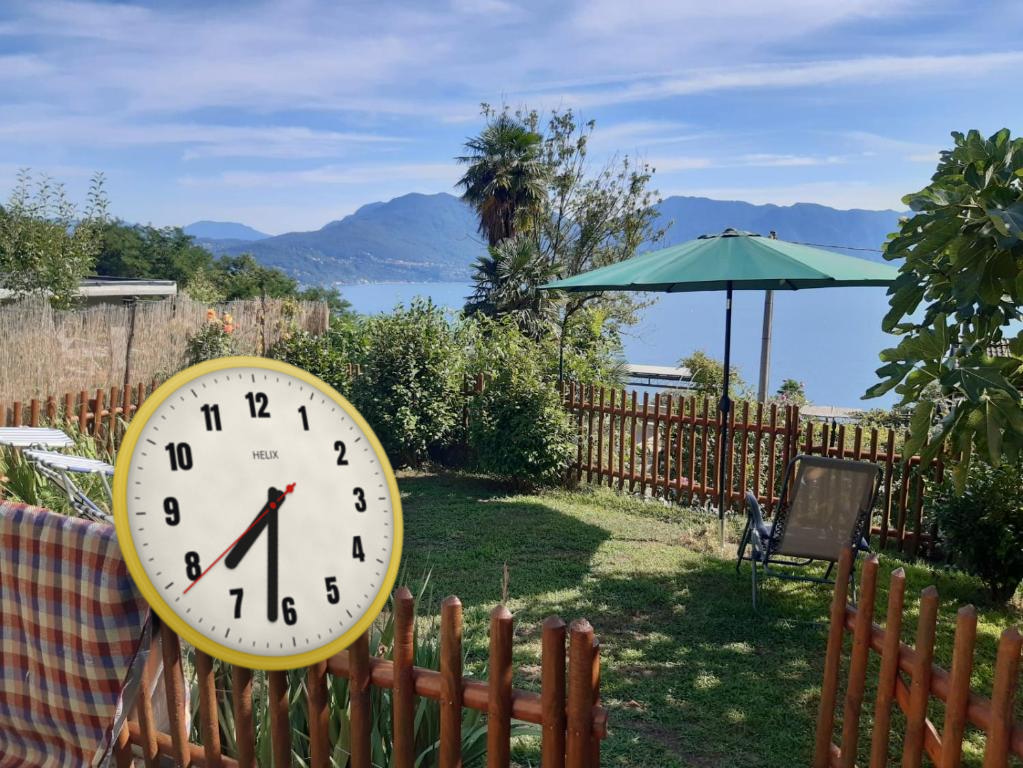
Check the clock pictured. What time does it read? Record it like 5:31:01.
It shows 7:31:39
